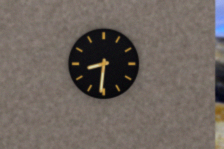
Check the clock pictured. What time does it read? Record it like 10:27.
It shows 8:31
